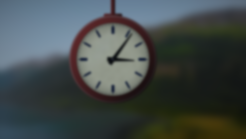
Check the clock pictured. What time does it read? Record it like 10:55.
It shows 3:06
